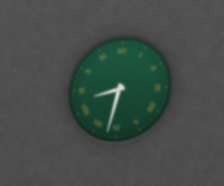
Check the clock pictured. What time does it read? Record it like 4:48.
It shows 8:32
